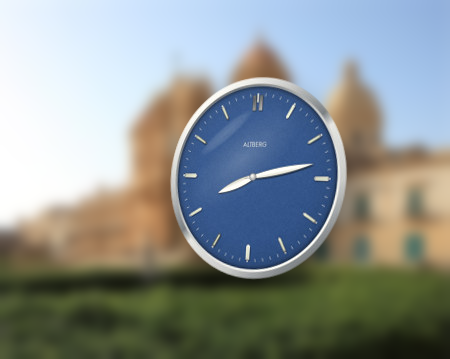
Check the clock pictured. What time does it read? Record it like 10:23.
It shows 8:13
